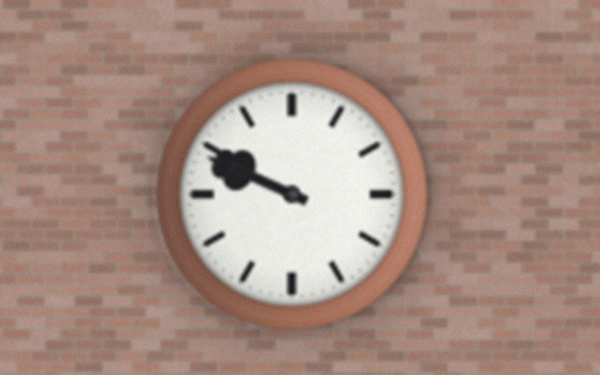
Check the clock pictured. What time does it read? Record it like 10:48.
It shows 9:49
